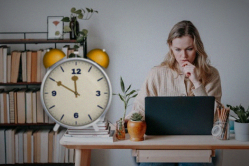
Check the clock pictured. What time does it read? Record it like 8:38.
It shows 11:50
